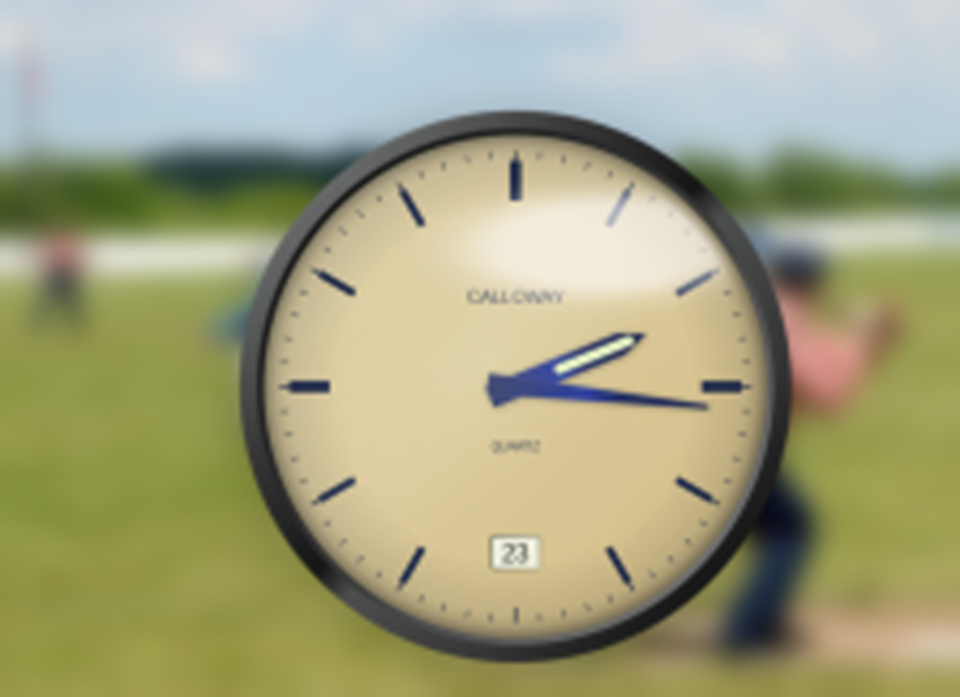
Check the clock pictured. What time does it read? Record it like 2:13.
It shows 2:16
